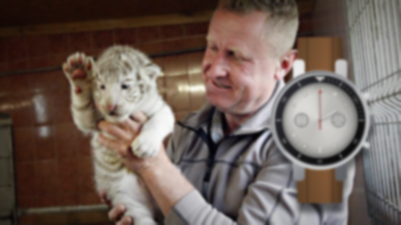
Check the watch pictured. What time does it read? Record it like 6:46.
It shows 1:59
